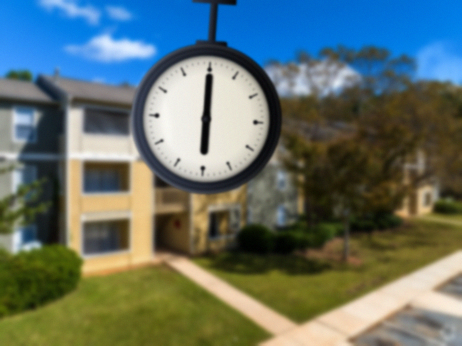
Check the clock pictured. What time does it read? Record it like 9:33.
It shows 6:00
